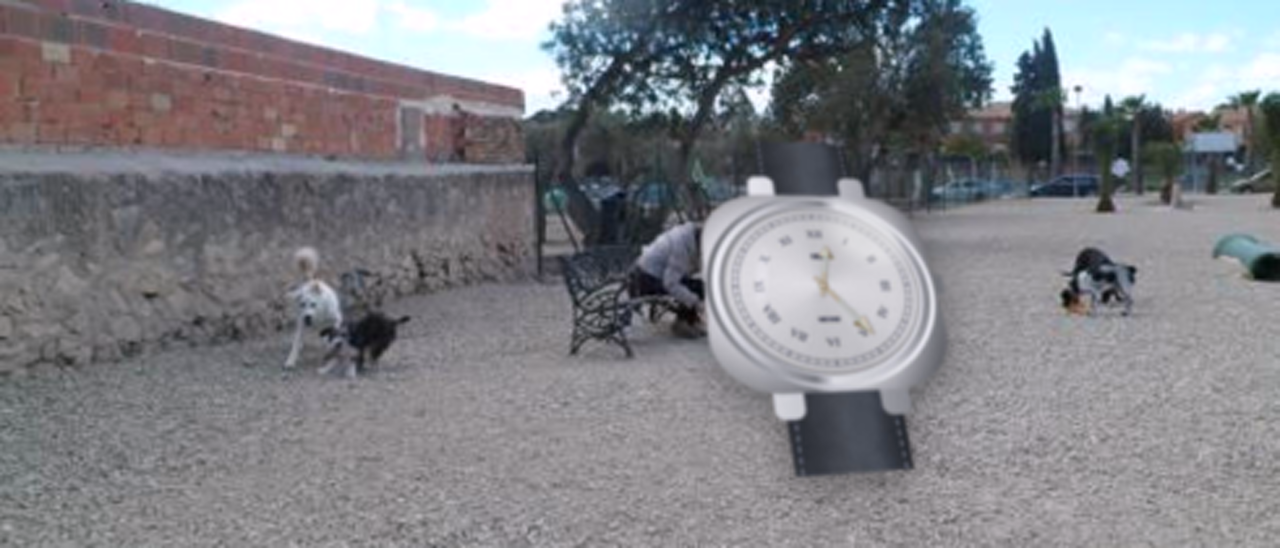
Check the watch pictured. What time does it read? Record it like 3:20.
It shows 12:24
